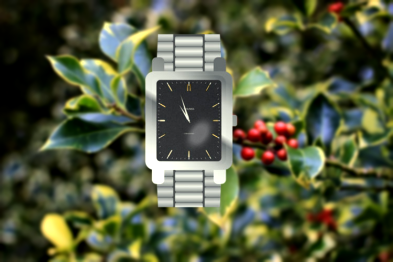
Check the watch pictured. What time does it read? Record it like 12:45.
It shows 10:57
